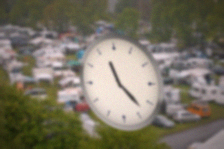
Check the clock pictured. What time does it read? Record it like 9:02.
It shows 11:23
